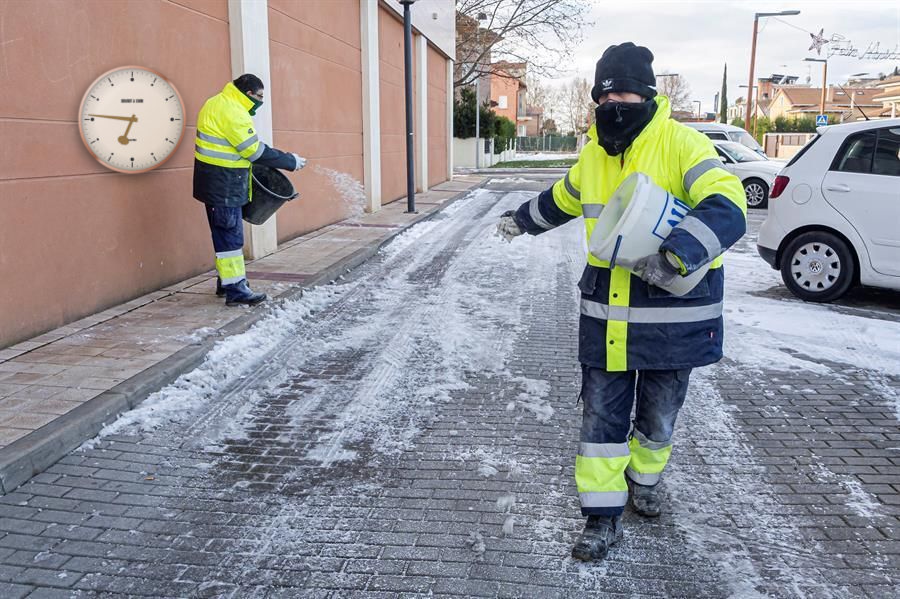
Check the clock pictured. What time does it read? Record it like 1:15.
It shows 6:46
